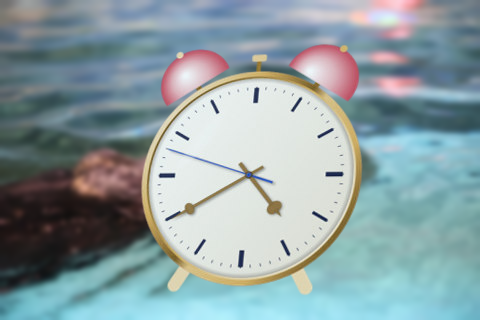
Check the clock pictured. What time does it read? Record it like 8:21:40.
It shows 4:39:48
